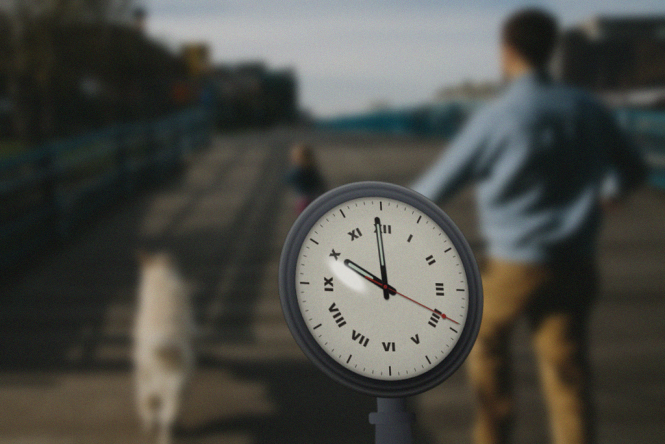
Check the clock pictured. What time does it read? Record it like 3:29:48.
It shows 9:59:19
